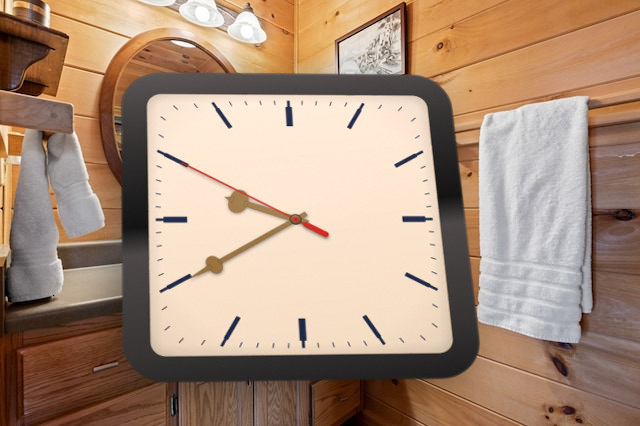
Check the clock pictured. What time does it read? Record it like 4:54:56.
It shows 9:39:50
